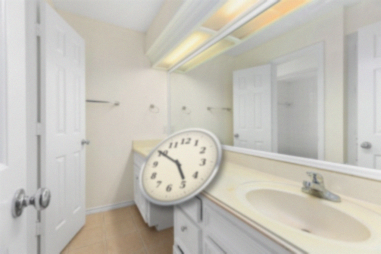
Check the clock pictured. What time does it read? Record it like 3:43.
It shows 4:50
